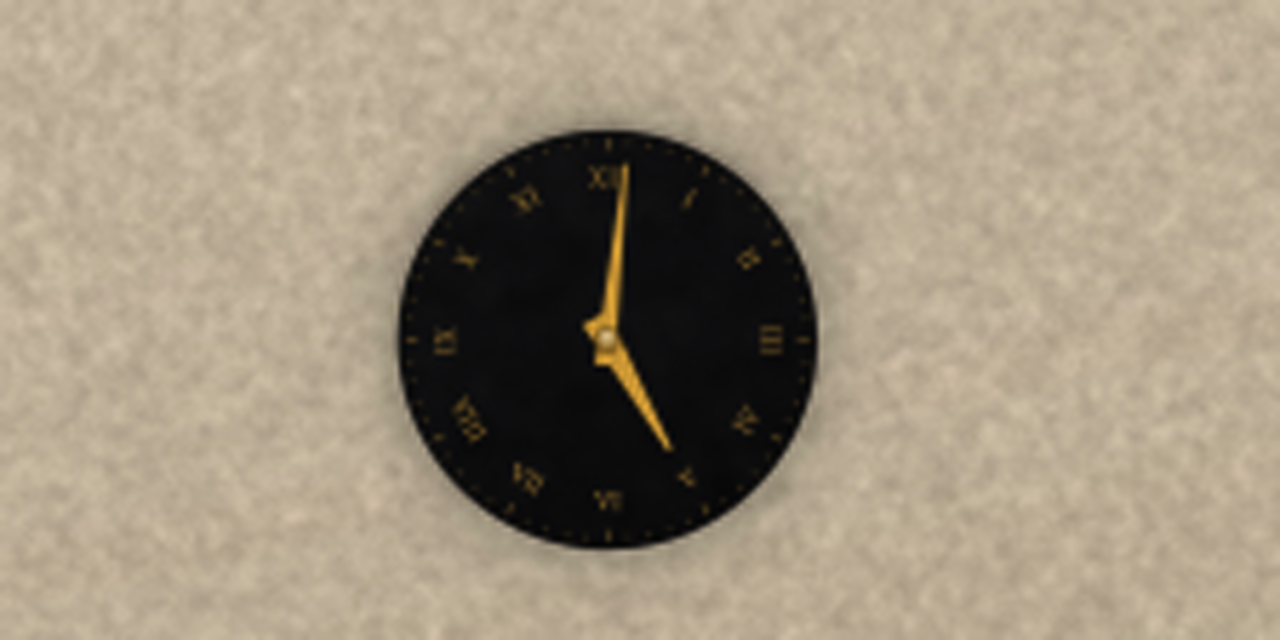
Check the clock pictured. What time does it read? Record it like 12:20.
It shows 5:01
